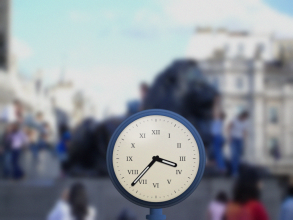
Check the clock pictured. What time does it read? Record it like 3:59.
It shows 3:37
